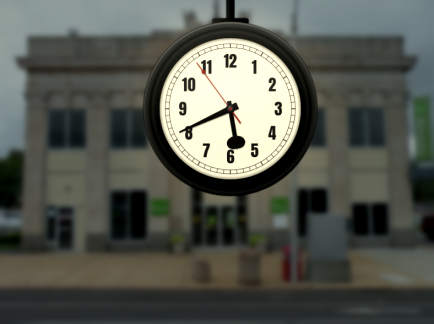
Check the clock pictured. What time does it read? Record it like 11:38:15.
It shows 5:40:54
